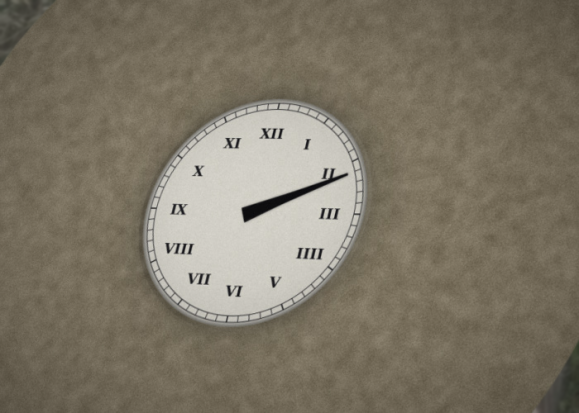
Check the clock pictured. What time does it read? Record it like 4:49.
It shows 2:11
